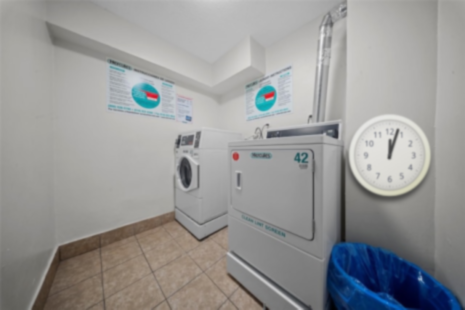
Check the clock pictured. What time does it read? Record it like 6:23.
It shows 12:03
